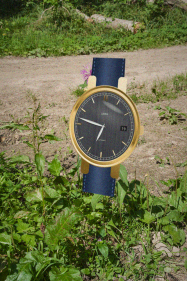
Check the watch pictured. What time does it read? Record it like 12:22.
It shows 6:47
